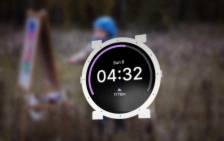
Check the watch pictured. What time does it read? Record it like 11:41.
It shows 4:32
